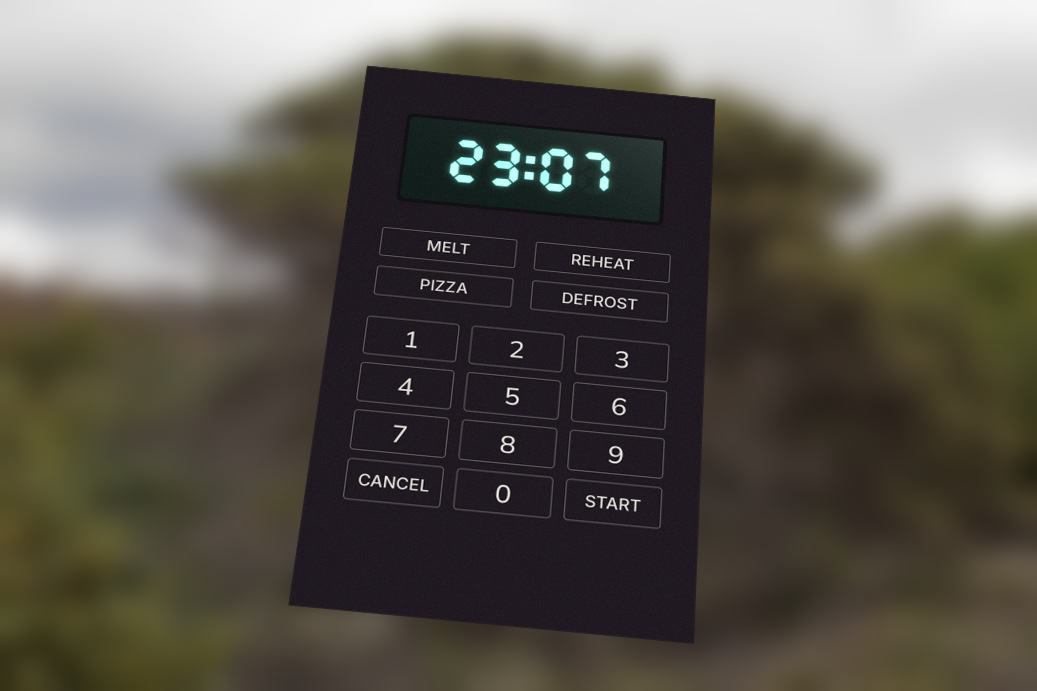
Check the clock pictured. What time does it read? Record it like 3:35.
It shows 23:07
